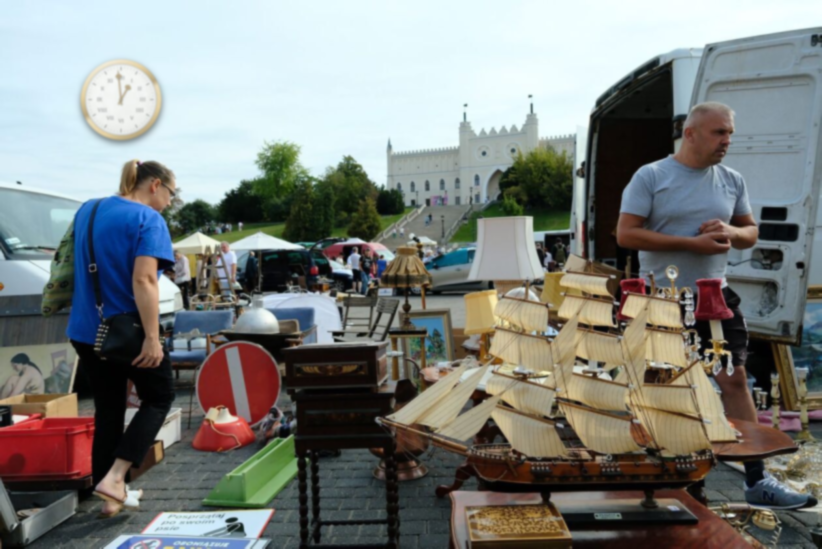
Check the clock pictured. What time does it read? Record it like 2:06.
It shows 12:59
